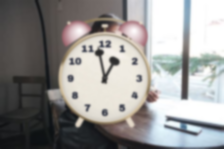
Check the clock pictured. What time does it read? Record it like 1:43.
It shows 12:58
